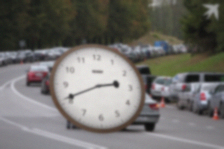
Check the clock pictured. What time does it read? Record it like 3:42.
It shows 2:41
